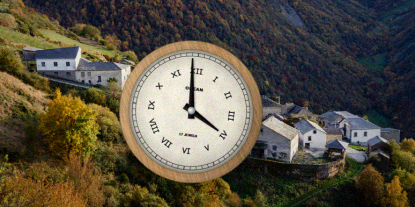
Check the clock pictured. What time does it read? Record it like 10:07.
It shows 3:59
